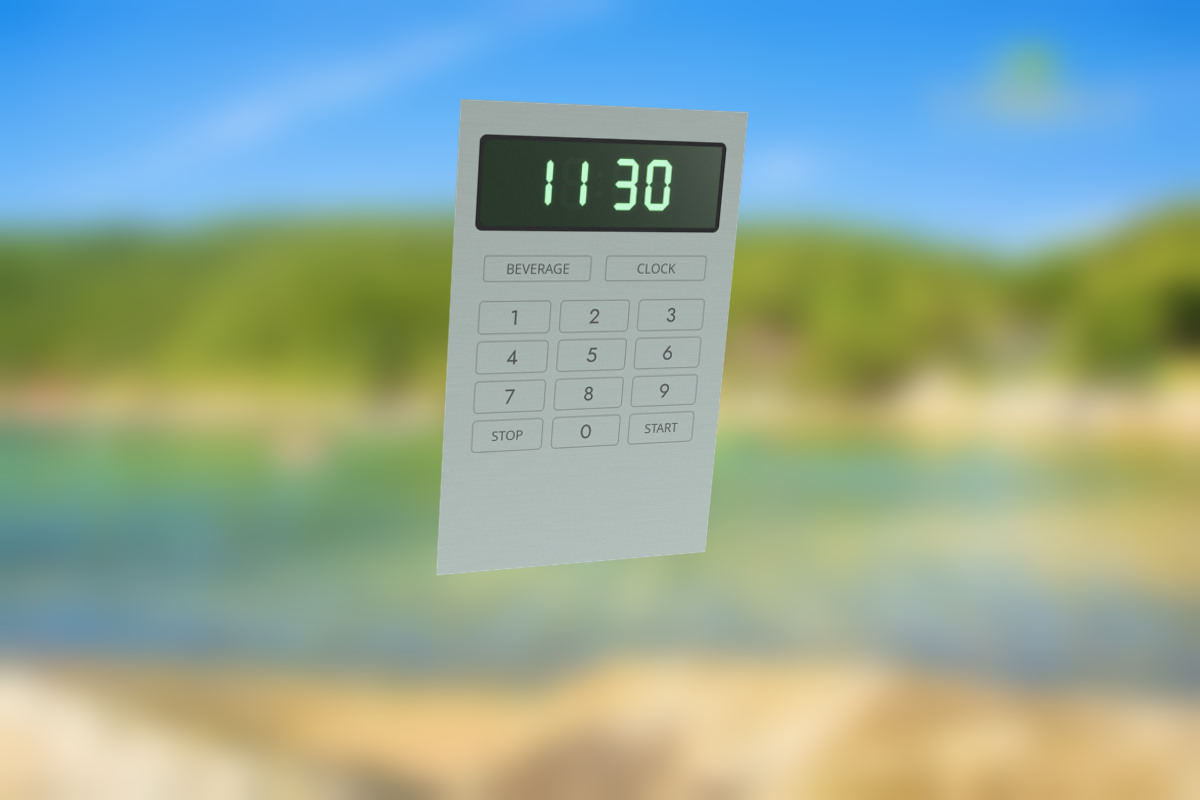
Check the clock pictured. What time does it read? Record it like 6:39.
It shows 11:30
